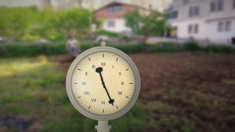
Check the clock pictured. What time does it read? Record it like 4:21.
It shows 11:26
